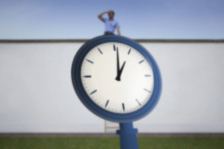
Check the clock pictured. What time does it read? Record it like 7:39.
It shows 1:01
